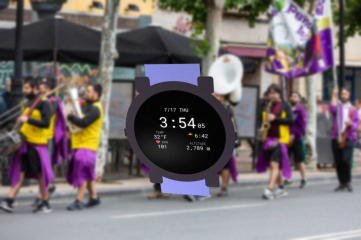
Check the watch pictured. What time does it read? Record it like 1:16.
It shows 3:54
